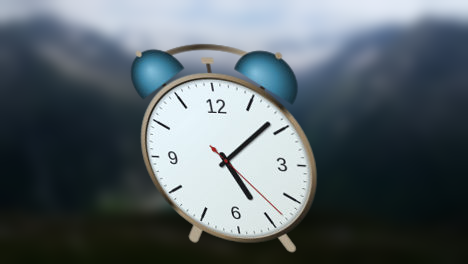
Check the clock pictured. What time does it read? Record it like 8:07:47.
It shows 5:08:23
